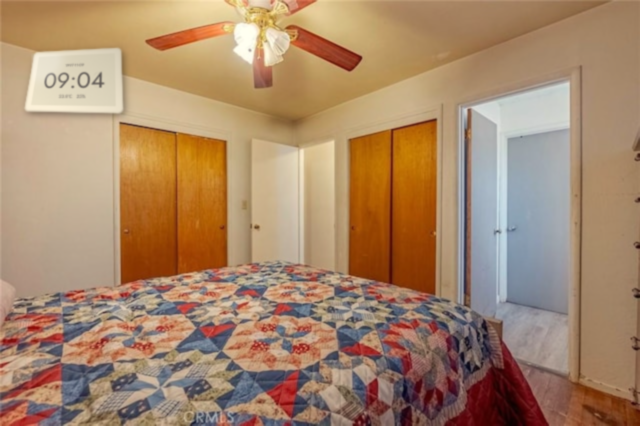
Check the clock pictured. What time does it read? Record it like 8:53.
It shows 9:04
